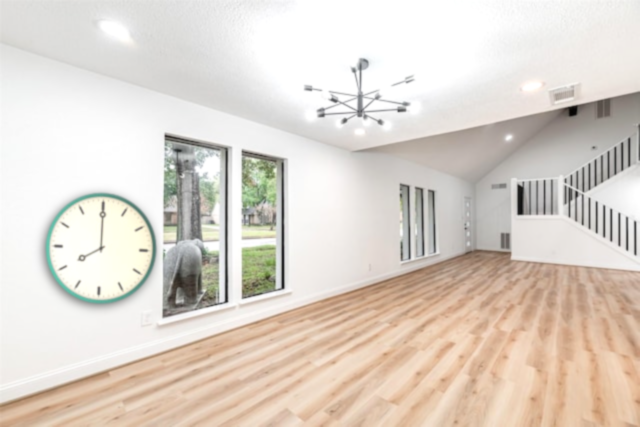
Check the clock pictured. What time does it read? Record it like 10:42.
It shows 8:00
